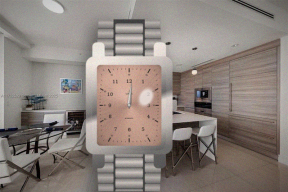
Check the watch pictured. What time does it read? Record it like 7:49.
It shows 12:01
